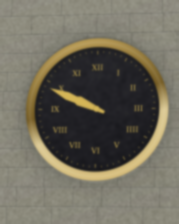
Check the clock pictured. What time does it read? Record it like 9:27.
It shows 9:49
